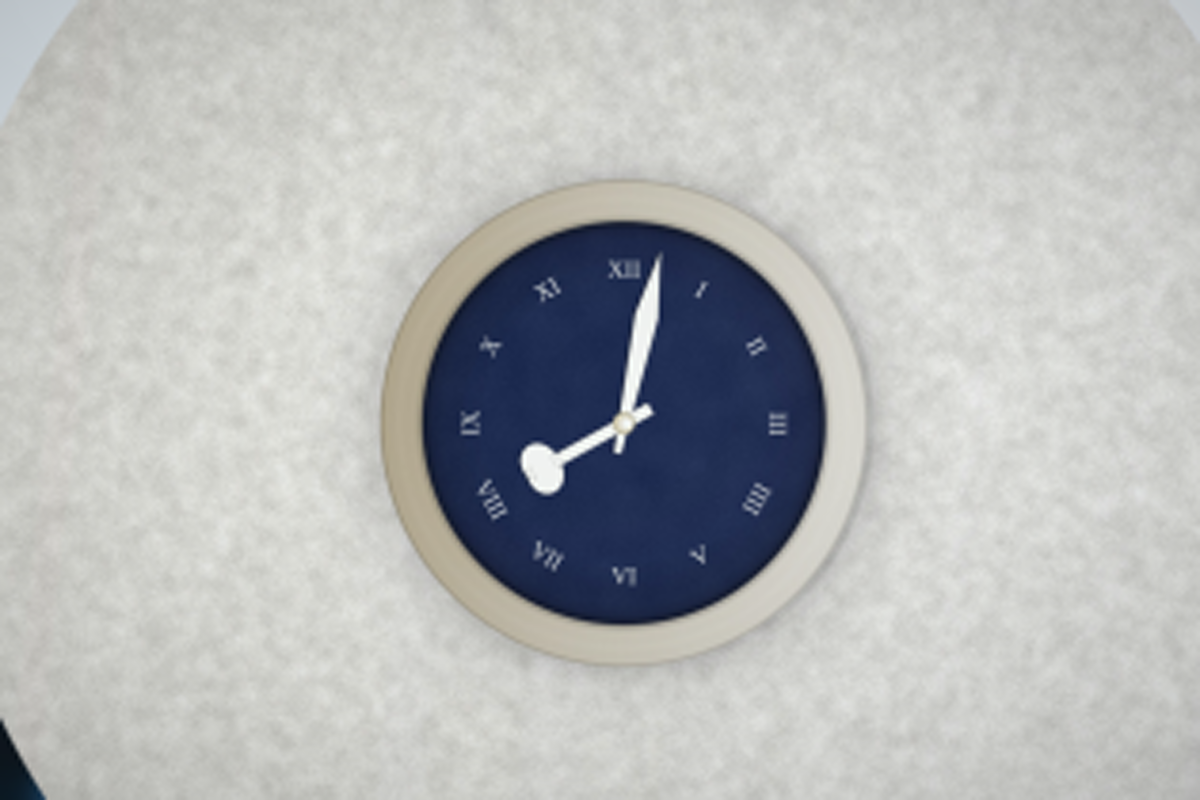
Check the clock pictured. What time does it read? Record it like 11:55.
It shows 8:02
